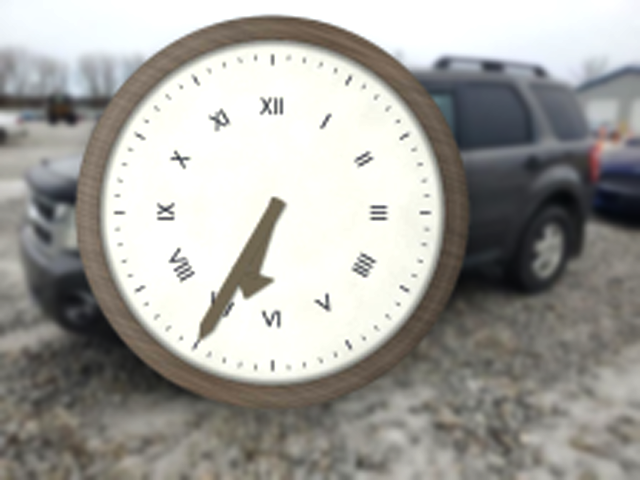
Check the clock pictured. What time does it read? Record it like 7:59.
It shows 6:35
